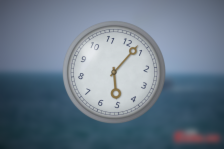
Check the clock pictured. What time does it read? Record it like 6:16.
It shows 5:03
